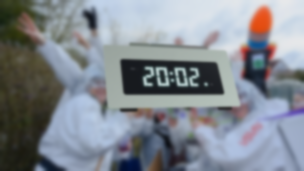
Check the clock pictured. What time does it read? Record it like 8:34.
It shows 20:02
